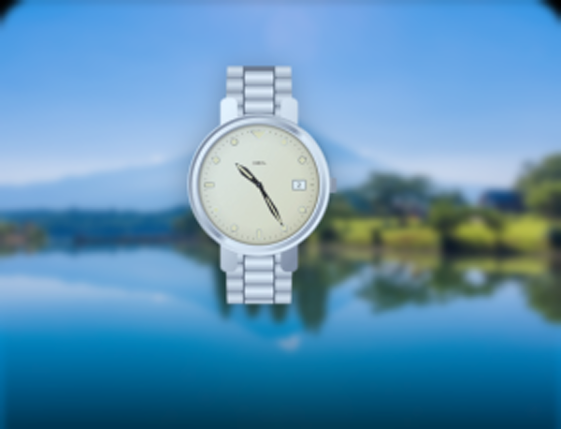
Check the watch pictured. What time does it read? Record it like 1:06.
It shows 10:25
